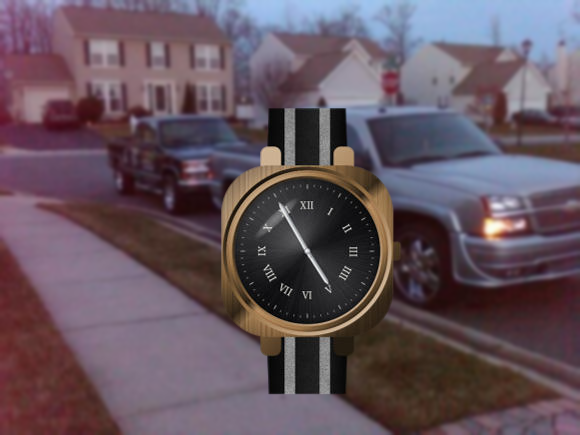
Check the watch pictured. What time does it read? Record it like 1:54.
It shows 4:55
